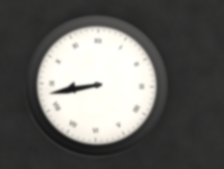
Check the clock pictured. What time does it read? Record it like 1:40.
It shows 8:43
